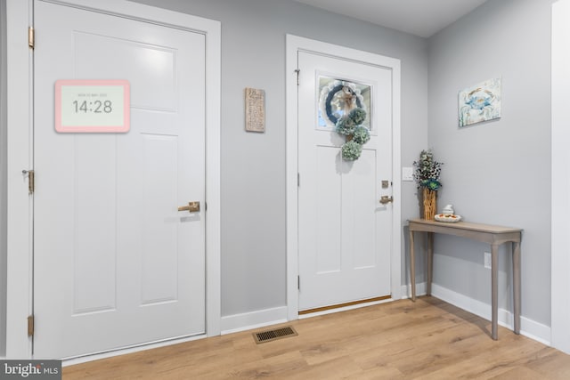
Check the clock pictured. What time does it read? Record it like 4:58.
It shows 14:28
